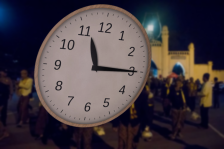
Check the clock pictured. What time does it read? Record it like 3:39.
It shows 11:15
